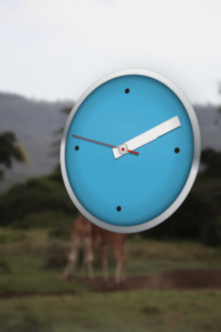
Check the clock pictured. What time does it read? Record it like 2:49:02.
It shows 2:10:47
